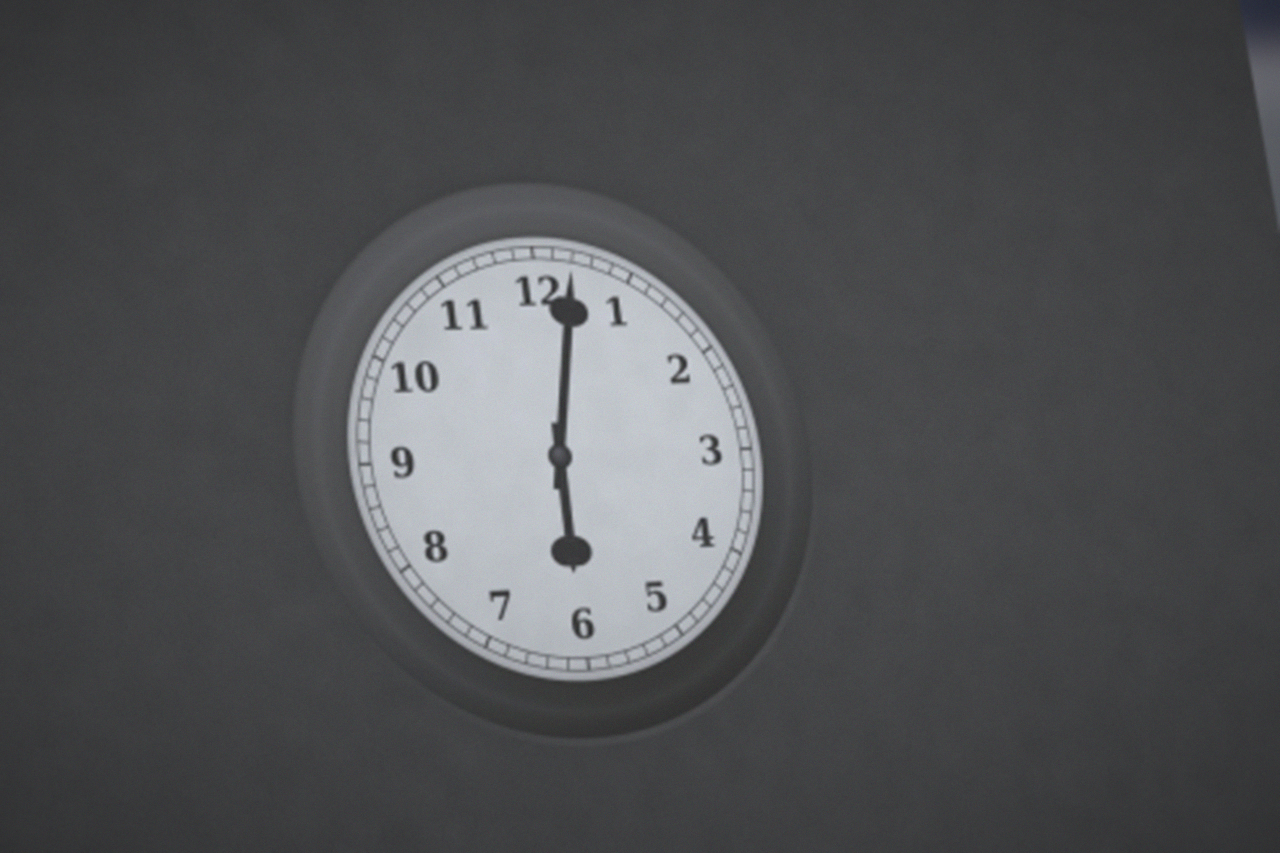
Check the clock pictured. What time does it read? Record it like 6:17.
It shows 6:02
